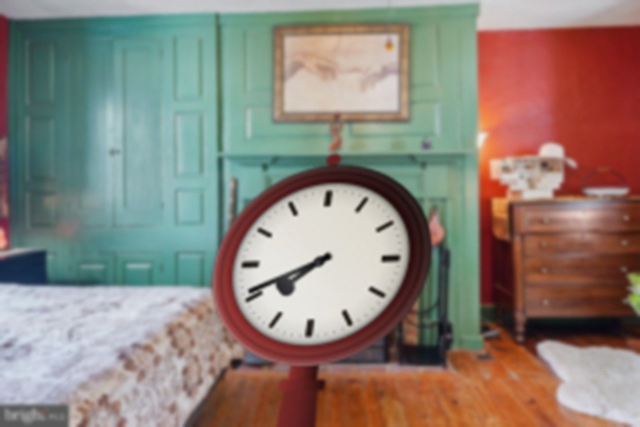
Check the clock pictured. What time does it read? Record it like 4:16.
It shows 7:41
